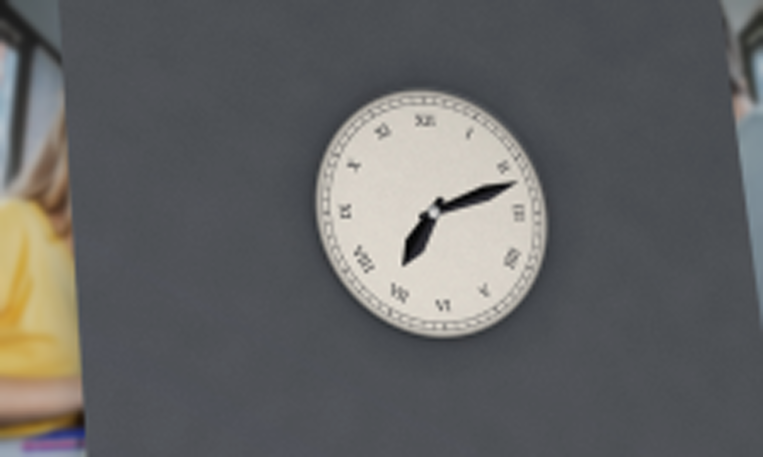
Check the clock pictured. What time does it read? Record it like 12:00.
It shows 7:12
